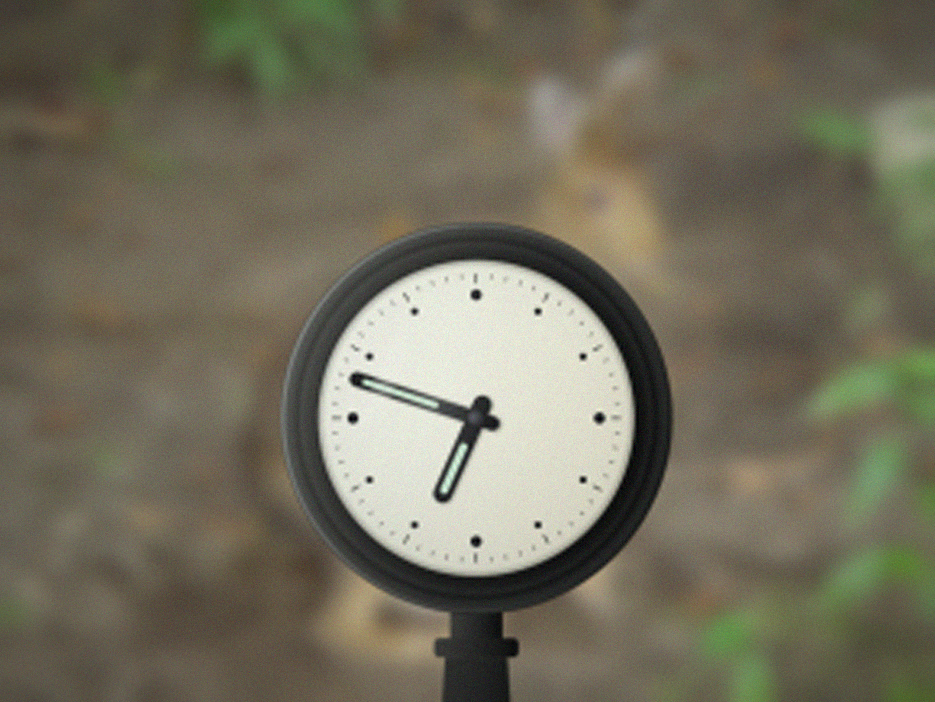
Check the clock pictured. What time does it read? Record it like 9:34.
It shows 6:48
